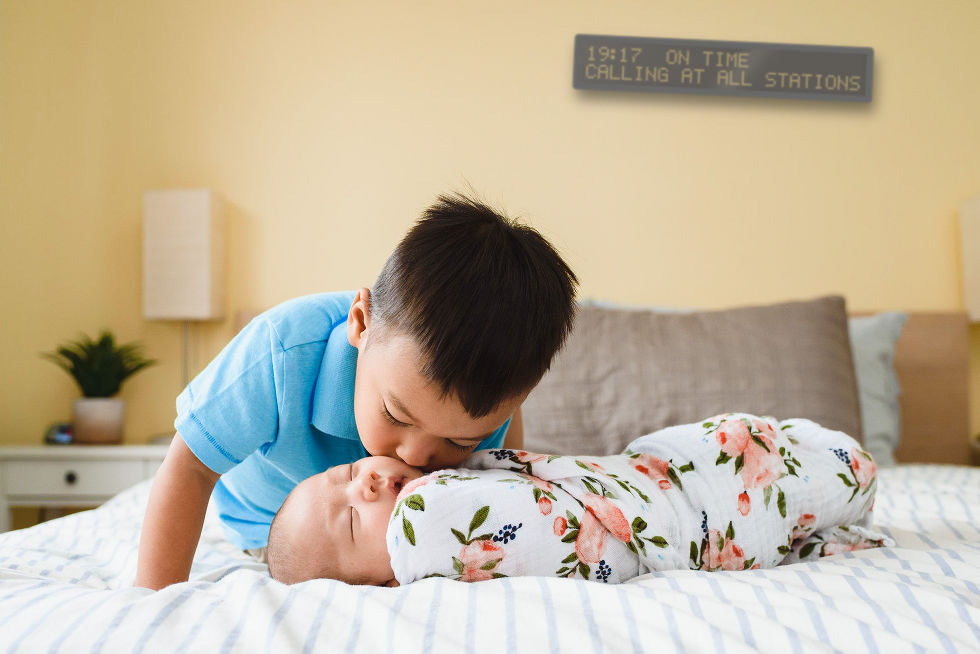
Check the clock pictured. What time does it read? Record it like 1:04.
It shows 19:17
